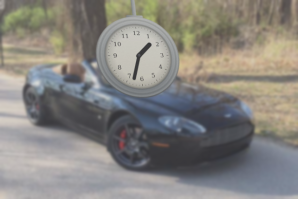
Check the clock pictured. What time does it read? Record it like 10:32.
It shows 1:33
